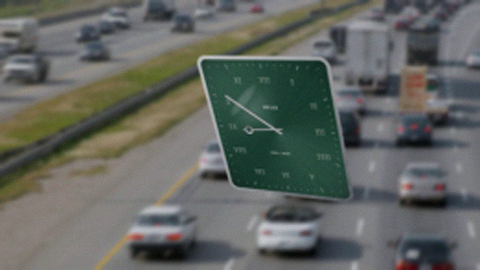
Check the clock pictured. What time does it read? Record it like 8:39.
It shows 8:51
